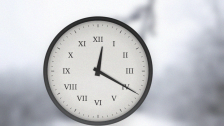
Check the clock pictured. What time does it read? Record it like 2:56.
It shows 12:20
